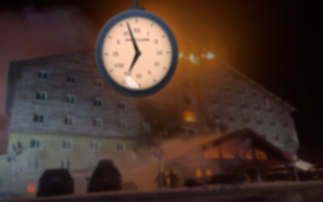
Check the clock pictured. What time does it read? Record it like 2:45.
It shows 6:57
